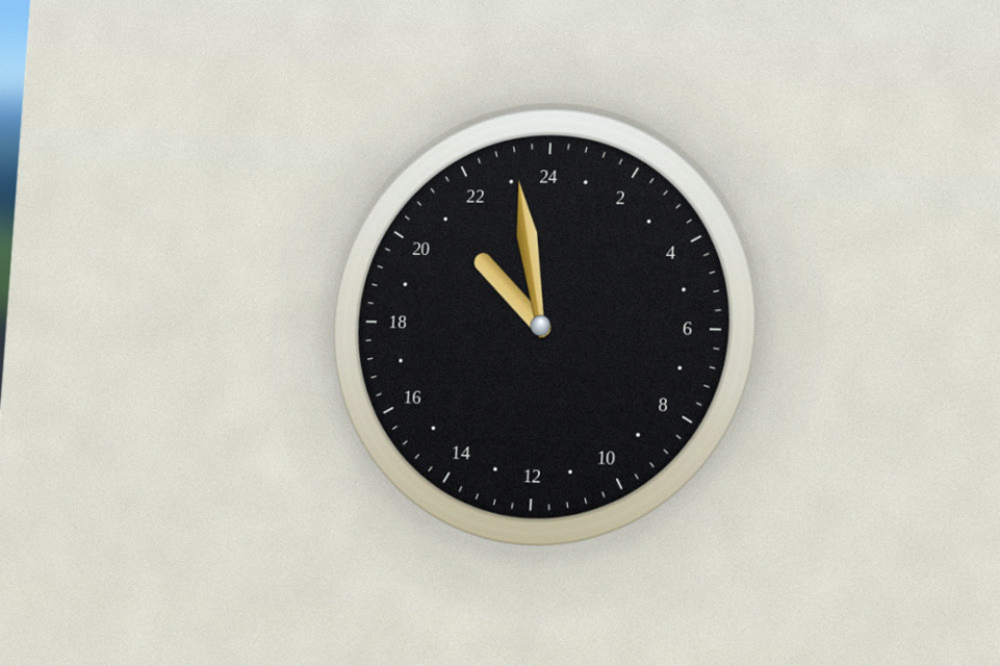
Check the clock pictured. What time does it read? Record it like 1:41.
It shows 20:58
